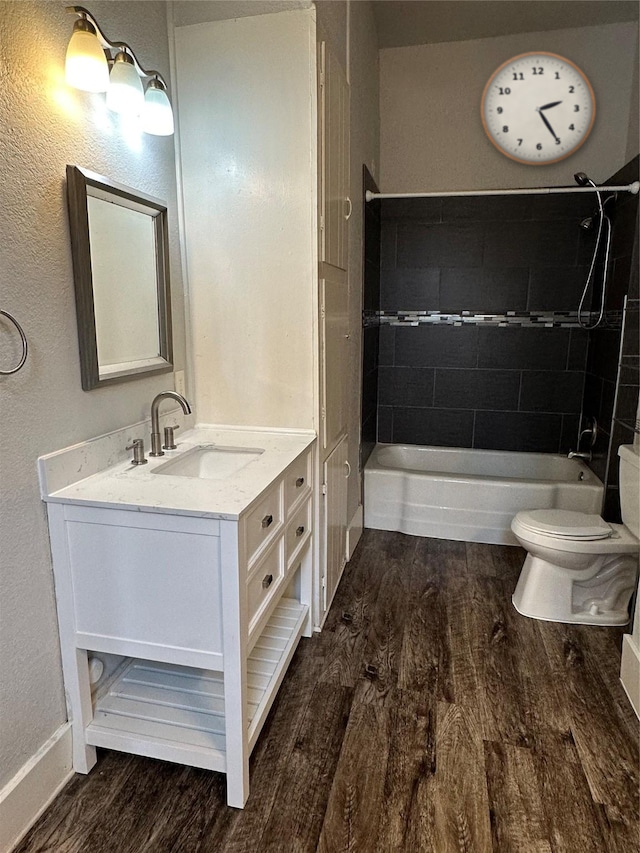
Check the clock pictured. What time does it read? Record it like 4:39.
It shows 2:25
